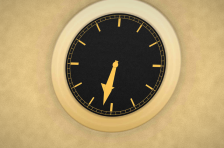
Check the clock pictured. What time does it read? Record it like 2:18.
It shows 6:32
